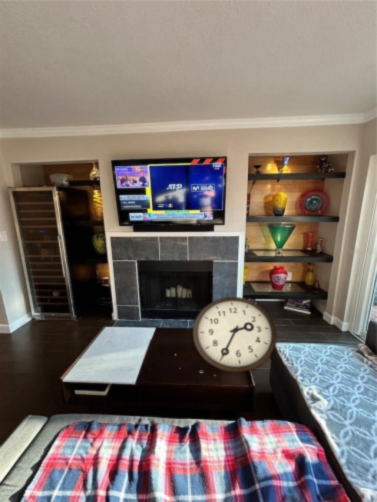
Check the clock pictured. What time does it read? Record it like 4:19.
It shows 2:35
